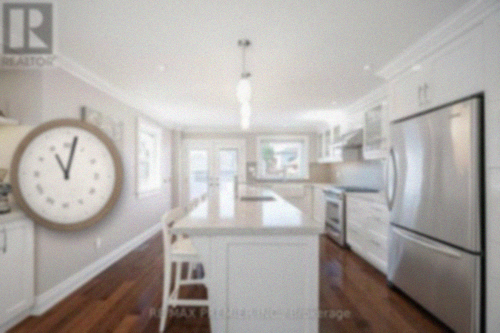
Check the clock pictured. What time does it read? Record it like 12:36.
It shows 11:02
